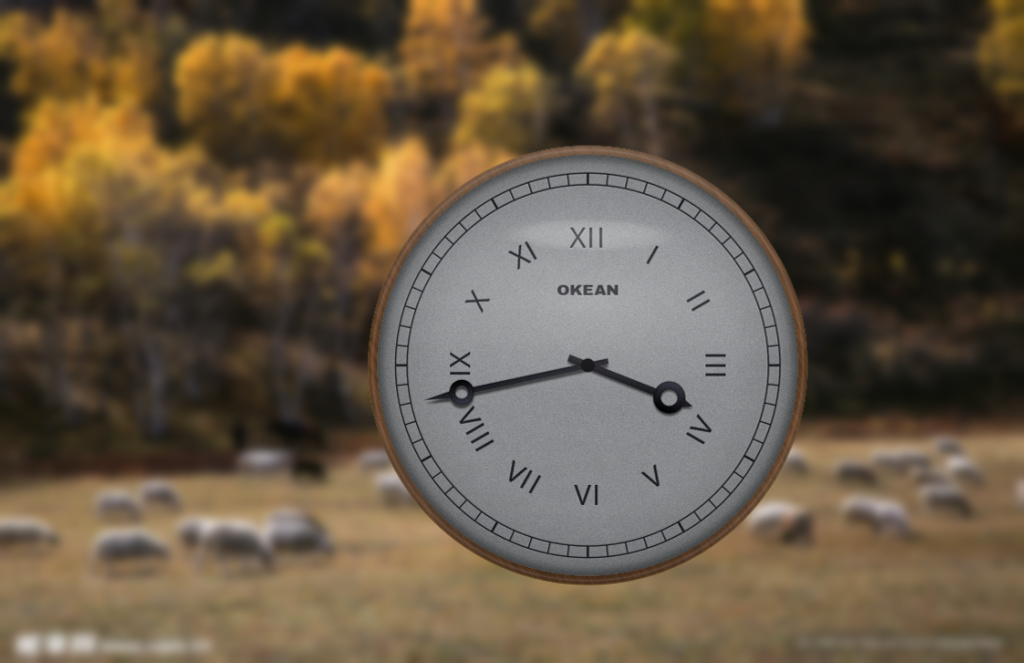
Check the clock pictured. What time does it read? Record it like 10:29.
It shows 3:43
